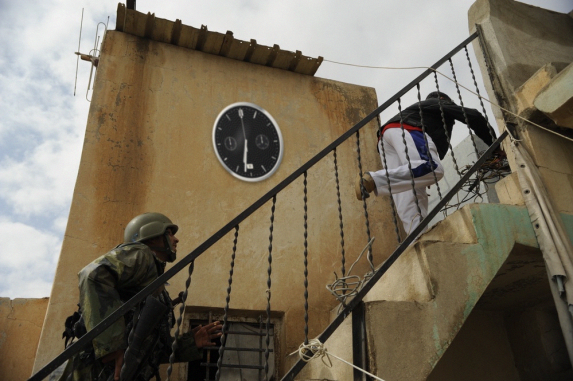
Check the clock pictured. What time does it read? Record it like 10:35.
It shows 6:32
